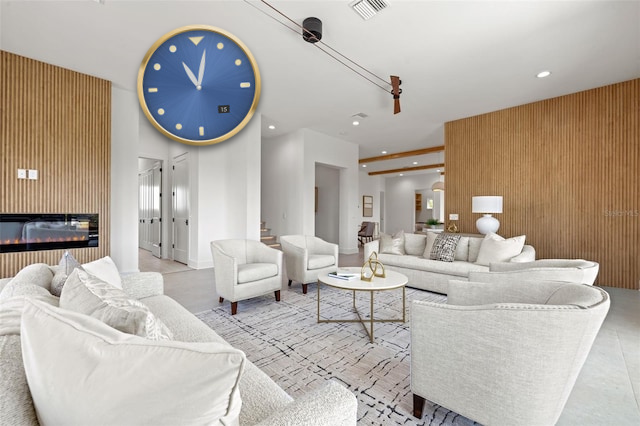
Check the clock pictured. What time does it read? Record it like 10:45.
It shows 11:02
